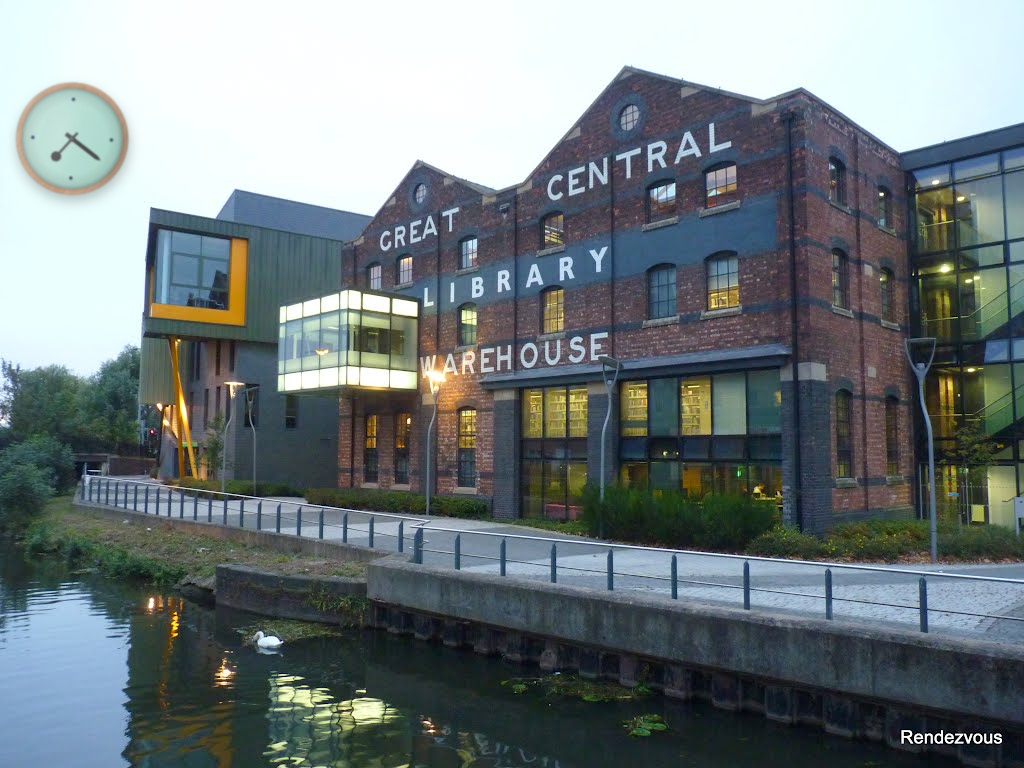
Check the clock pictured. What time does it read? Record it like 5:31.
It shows 7:21
